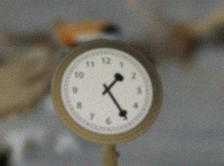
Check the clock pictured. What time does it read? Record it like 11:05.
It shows 1:25
